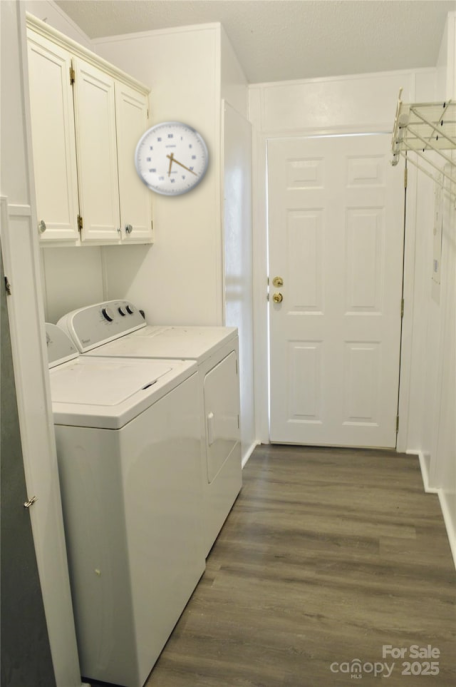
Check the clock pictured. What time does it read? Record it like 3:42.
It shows 6:21
